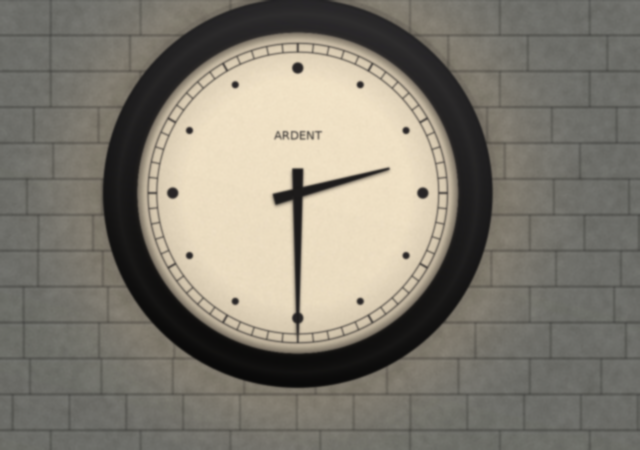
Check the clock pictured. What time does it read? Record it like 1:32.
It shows 2:30
